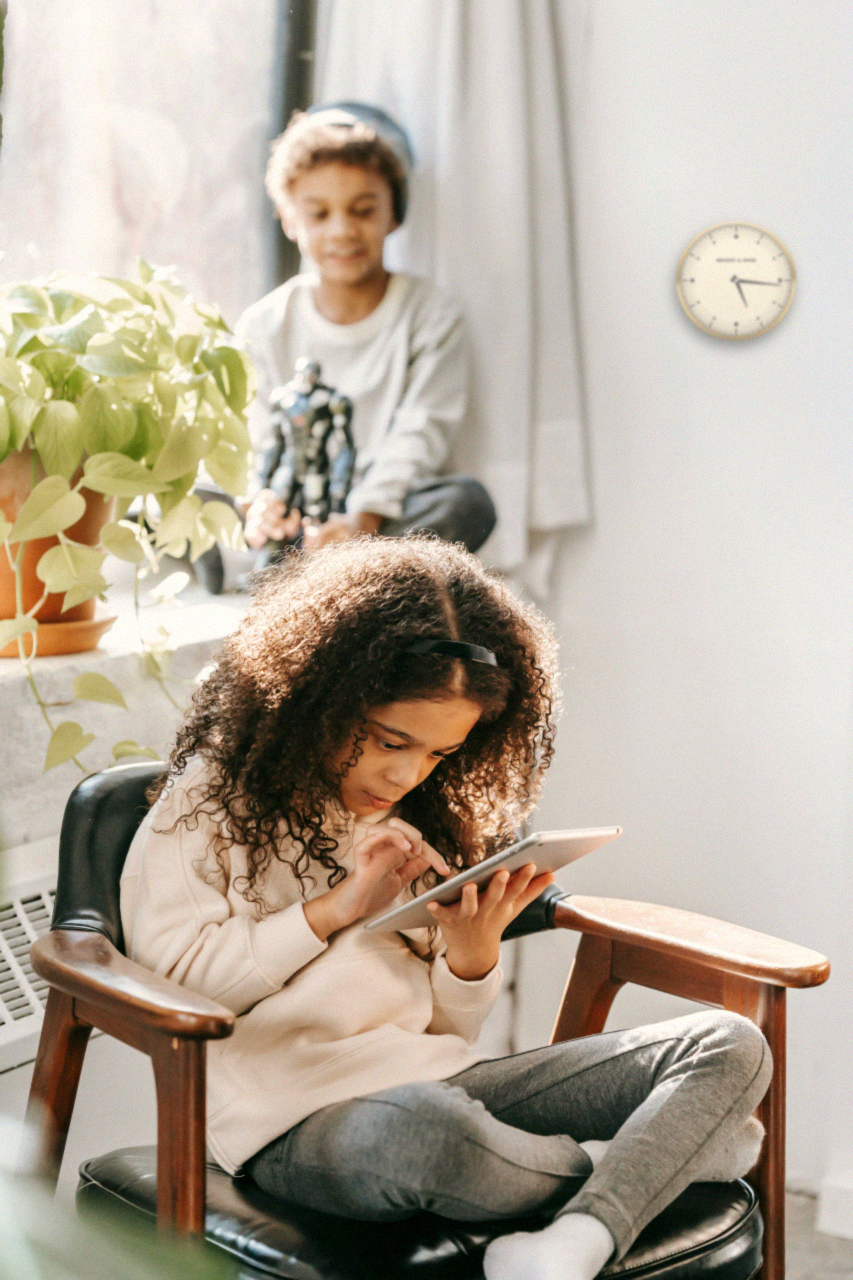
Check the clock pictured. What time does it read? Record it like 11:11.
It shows 5:16
